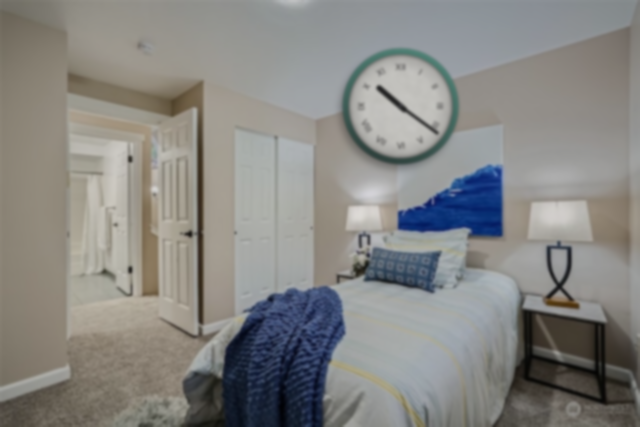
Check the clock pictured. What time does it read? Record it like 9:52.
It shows 10:21
